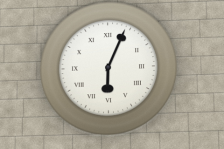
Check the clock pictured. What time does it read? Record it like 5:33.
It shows 6:04
